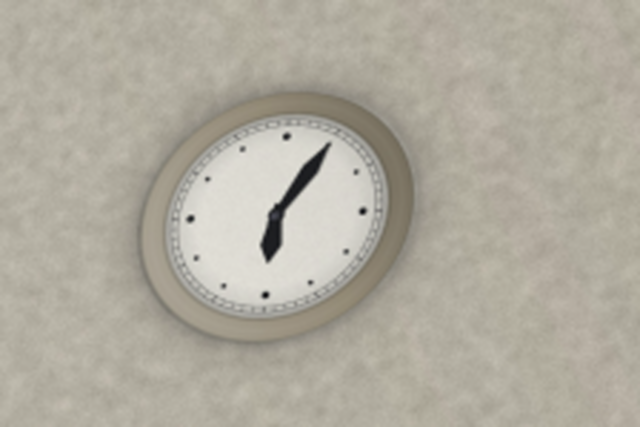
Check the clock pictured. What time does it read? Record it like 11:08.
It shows 6:05
